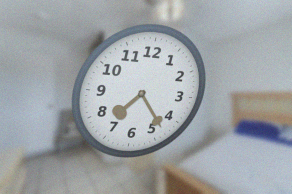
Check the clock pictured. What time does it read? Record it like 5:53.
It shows 7:23
